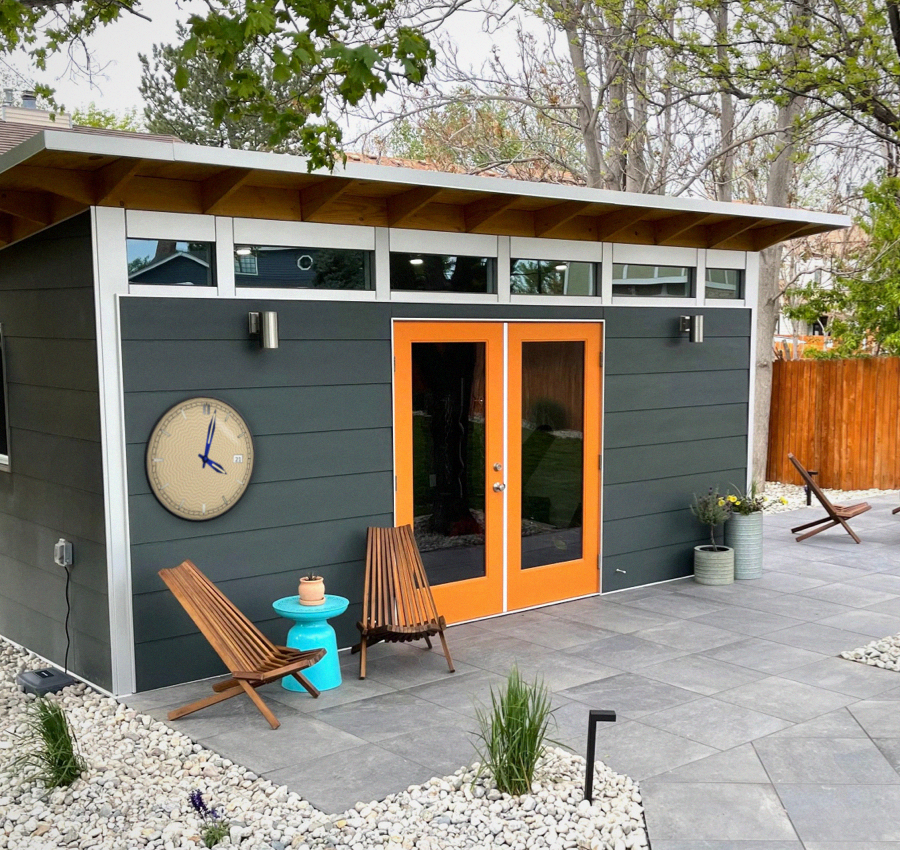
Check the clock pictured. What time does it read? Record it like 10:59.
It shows 4:02
